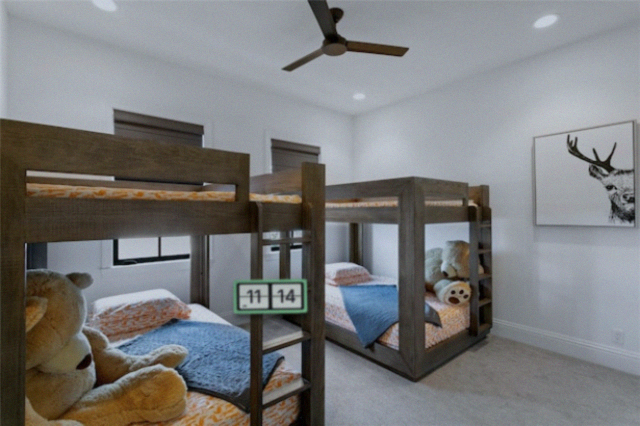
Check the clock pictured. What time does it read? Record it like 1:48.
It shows 11:14
